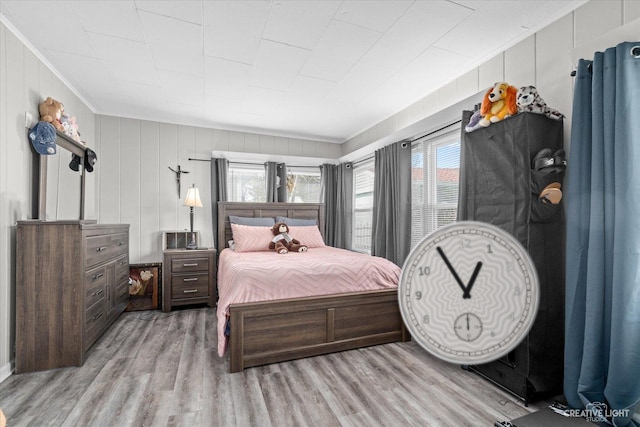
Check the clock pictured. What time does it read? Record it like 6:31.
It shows 12:55
